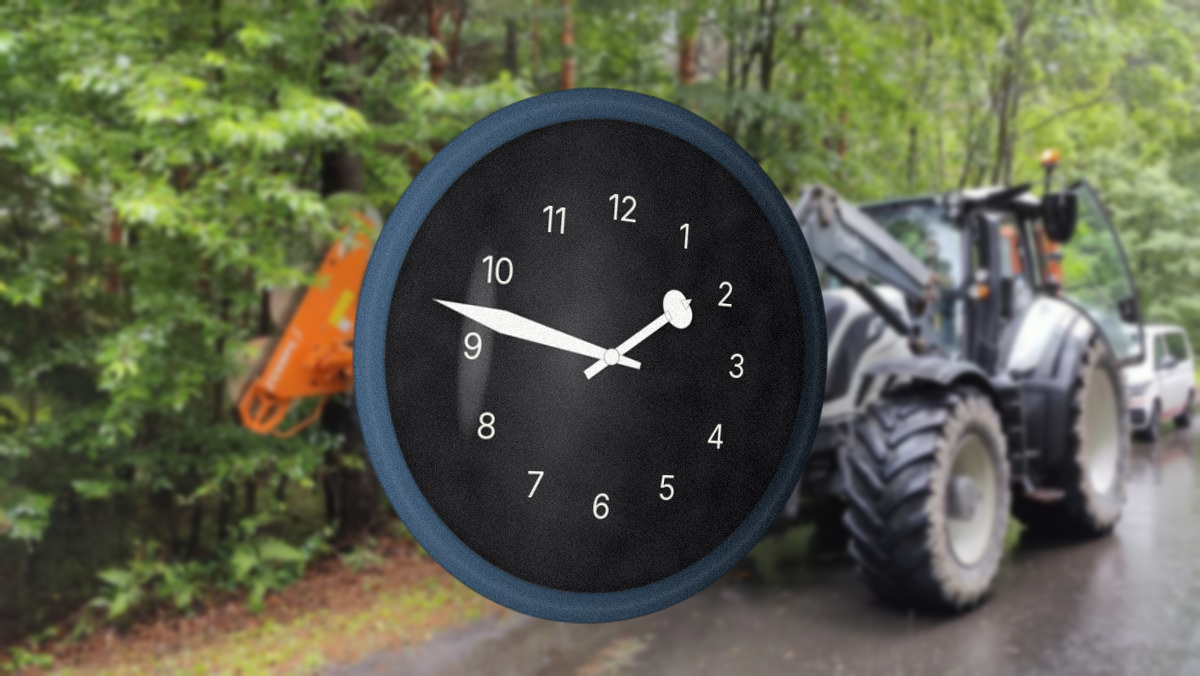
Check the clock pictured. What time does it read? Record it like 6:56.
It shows 1:47
